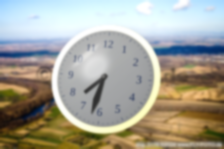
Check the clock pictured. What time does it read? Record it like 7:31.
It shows 7:32
